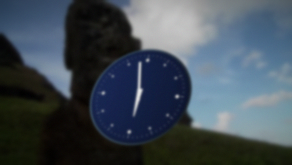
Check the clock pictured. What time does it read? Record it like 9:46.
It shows 5:58
